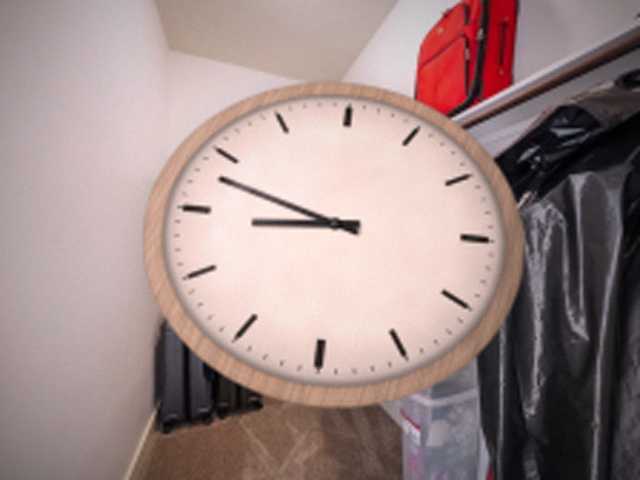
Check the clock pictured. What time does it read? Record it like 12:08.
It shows 8:48
